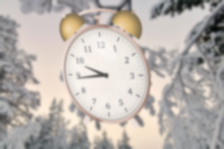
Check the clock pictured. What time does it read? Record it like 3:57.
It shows 9:44
